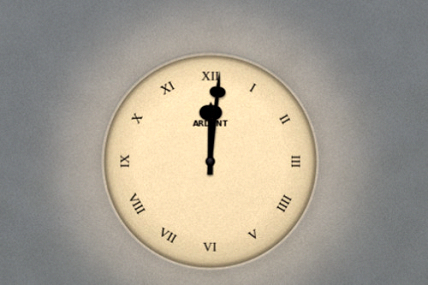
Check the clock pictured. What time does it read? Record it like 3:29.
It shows 12:01
